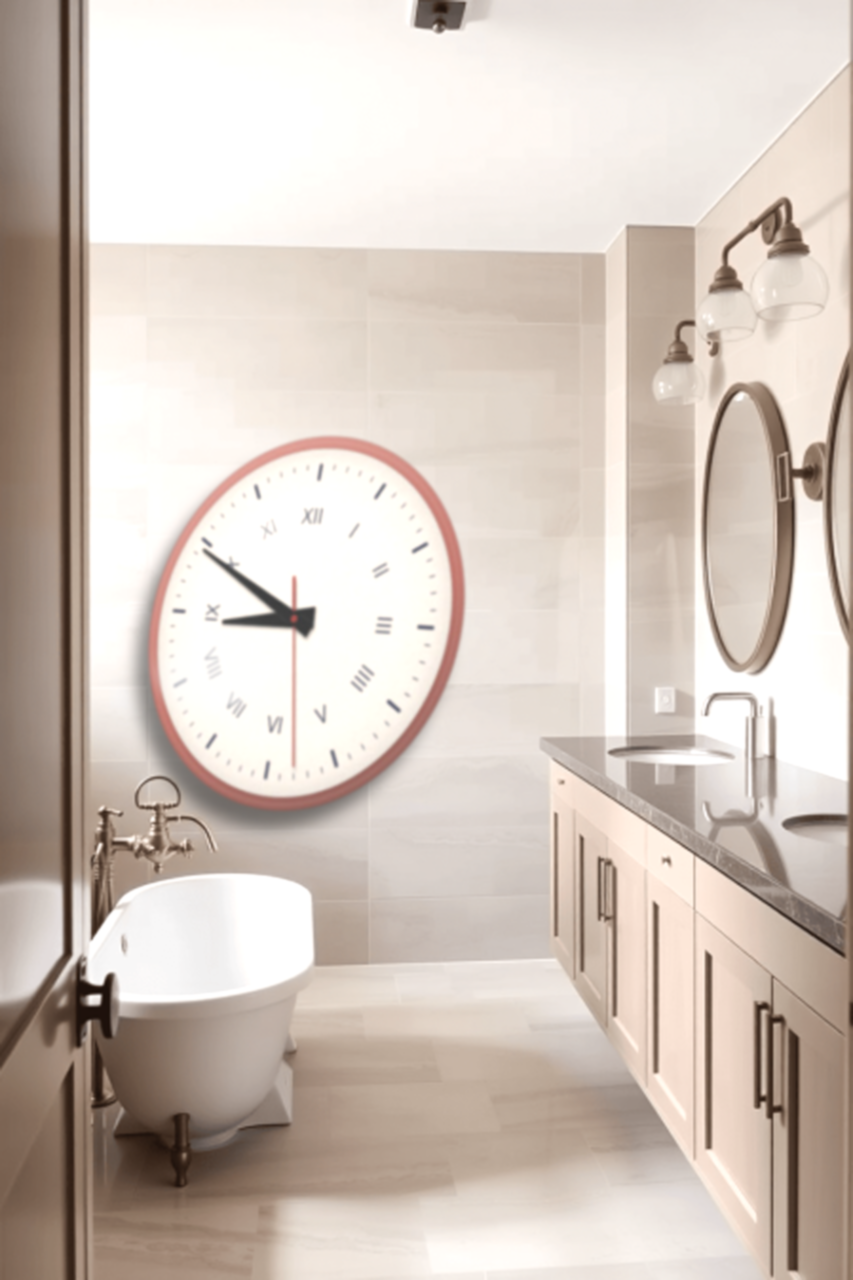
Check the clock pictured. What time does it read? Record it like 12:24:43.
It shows 8:49:28
